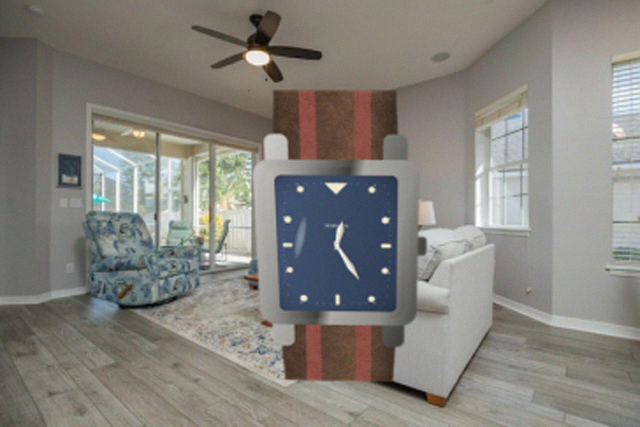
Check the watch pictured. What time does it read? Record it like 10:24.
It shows 12:25
